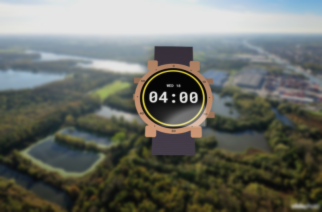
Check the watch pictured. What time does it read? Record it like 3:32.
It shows 4:00
